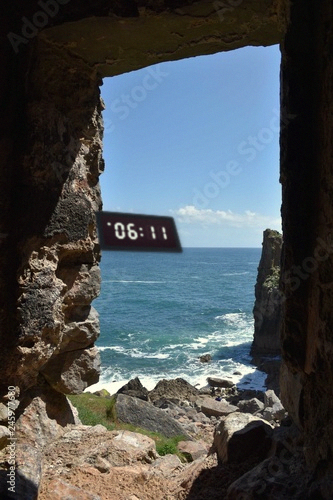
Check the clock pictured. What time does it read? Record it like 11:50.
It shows 6:11
